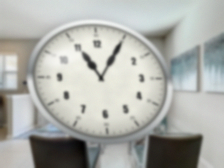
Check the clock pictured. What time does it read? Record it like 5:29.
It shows 11:05
